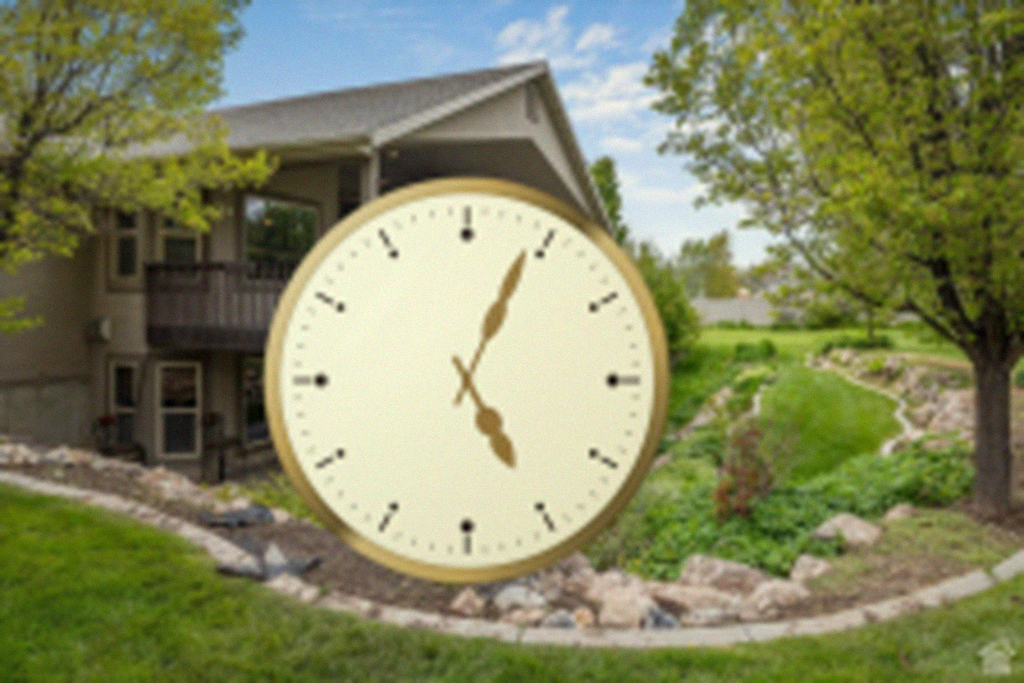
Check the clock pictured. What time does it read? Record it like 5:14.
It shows 5:04
